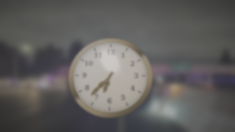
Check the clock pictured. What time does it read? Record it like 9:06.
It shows 6:37
